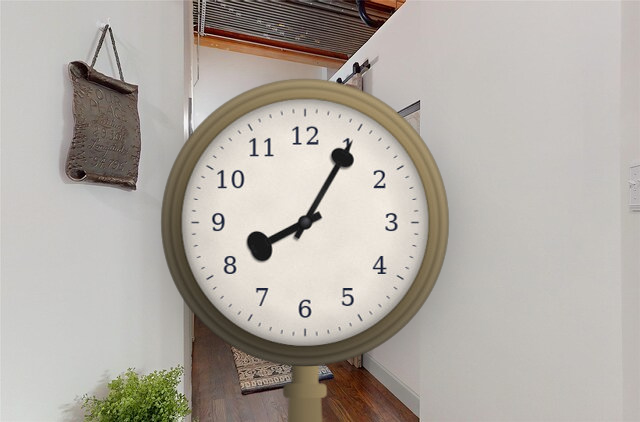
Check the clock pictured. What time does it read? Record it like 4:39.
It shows 8:05
